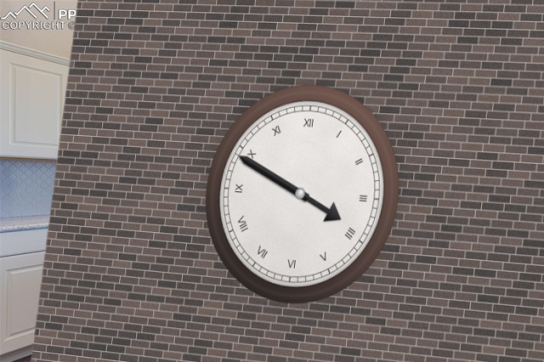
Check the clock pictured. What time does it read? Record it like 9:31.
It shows 3:49
